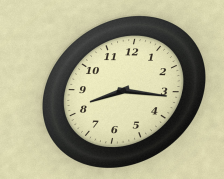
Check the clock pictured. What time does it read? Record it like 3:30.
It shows 8:16
